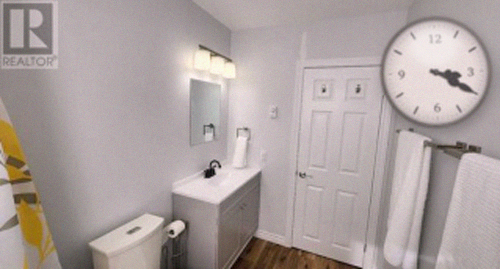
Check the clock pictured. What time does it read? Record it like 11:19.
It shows 3:20
